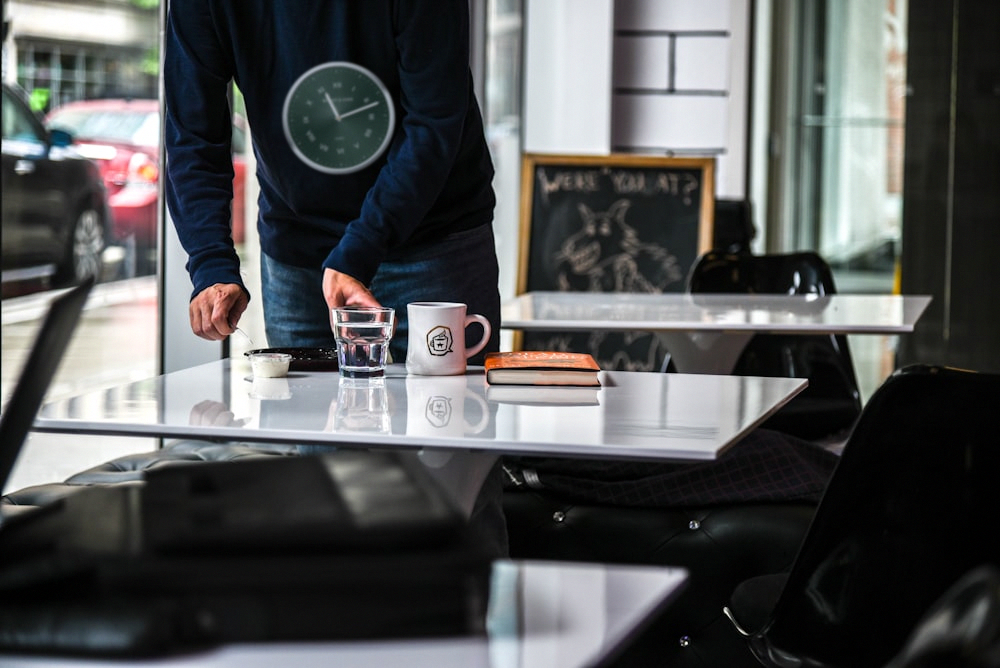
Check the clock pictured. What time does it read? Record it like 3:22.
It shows 11:12
